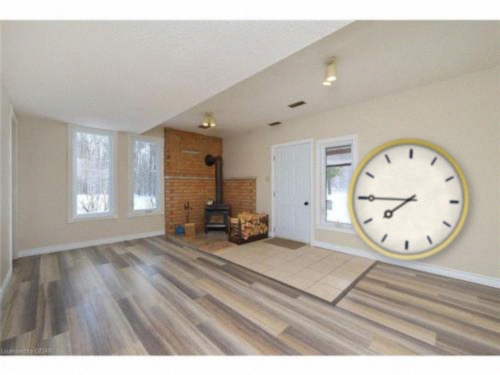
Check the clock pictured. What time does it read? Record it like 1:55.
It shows 7:45
